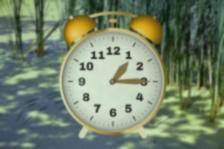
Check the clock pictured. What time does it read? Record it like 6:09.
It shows 1:15
